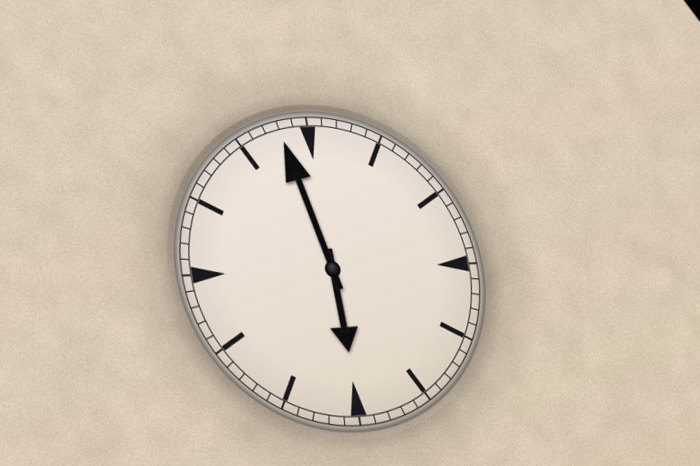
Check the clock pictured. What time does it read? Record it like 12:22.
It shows 5:58
